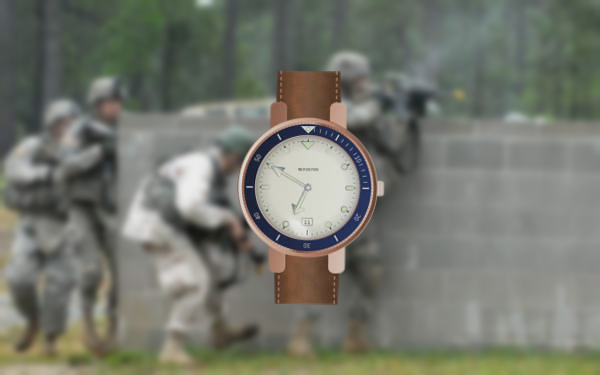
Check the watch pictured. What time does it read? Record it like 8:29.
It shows 6:50
